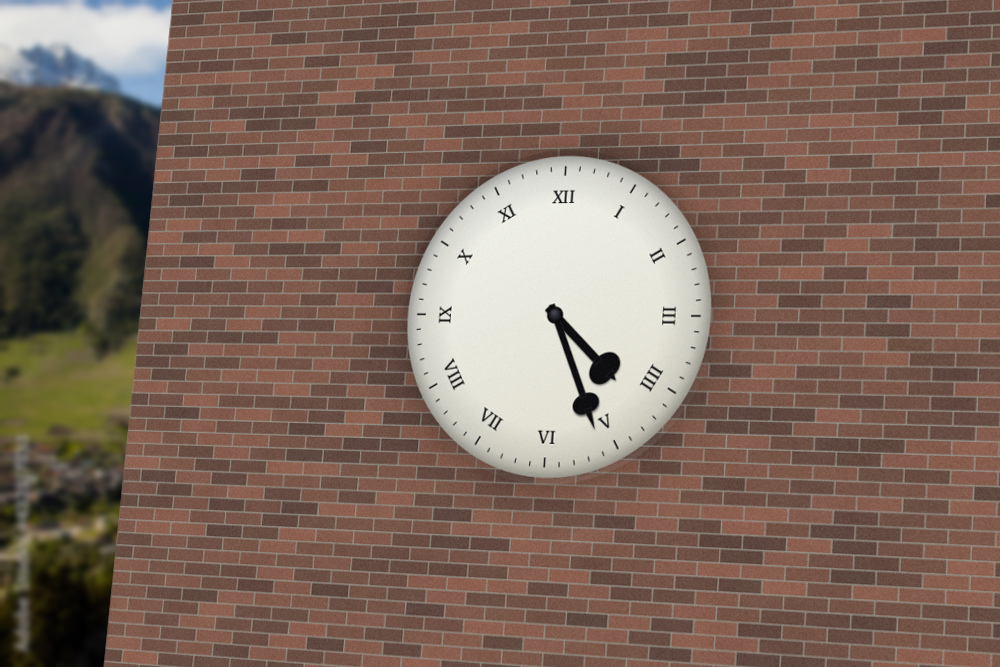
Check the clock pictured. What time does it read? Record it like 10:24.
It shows 4:26
